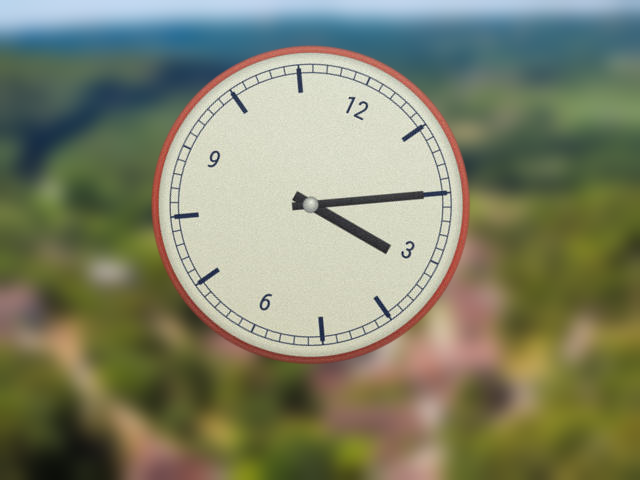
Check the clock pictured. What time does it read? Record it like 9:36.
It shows 3:10
